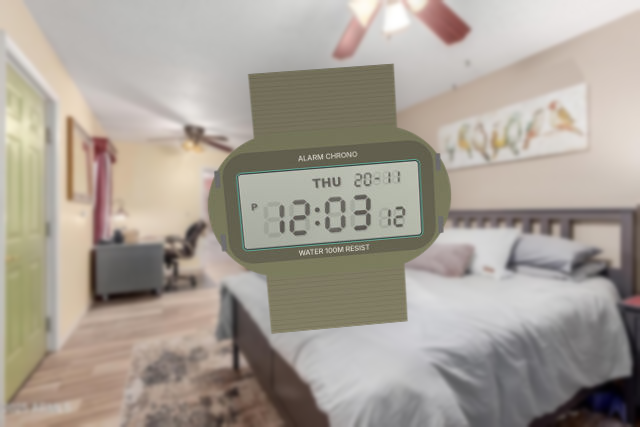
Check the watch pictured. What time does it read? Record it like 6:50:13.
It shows 12:03:12
